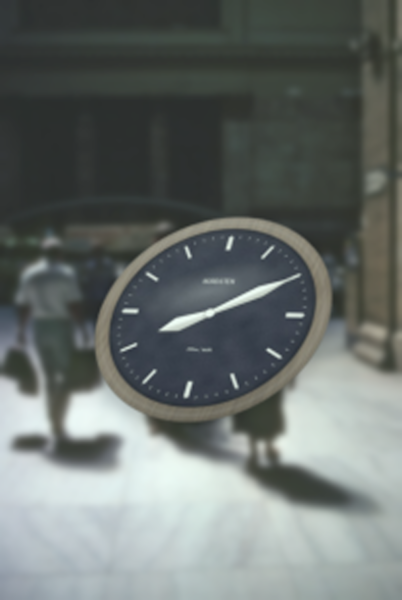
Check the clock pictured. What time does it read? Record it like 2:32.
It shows 8:10
